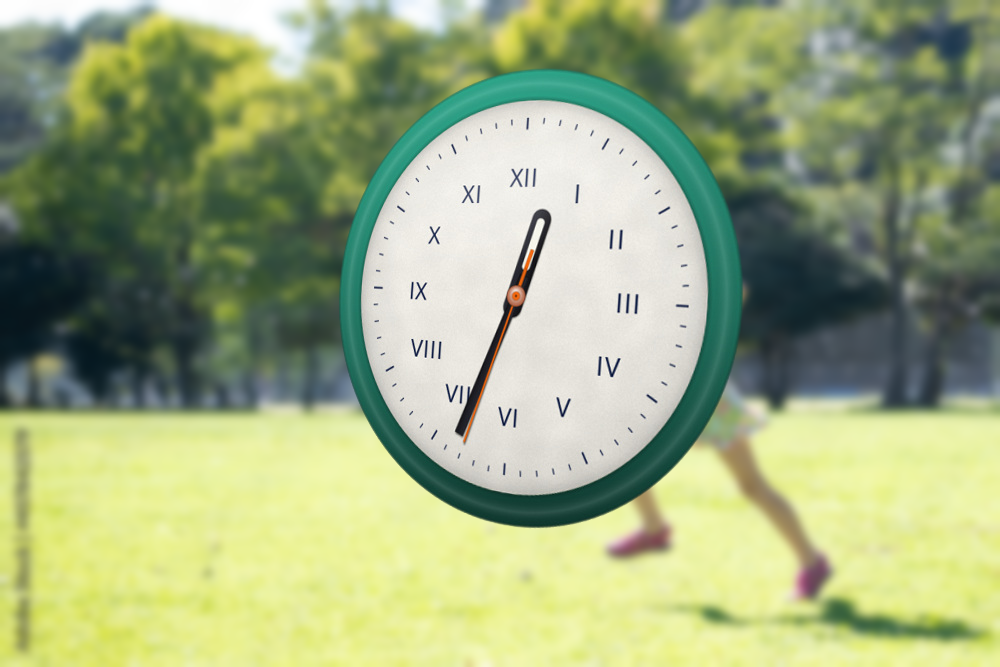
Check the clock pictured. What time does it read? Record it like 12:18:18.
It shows 12:33:33
